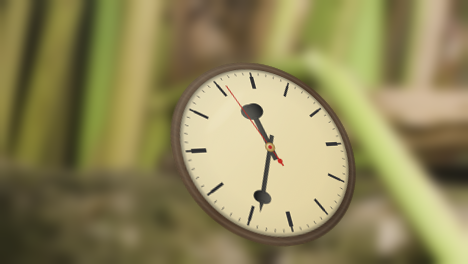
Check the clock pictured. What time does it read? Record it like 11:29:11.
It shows 11:33:56
